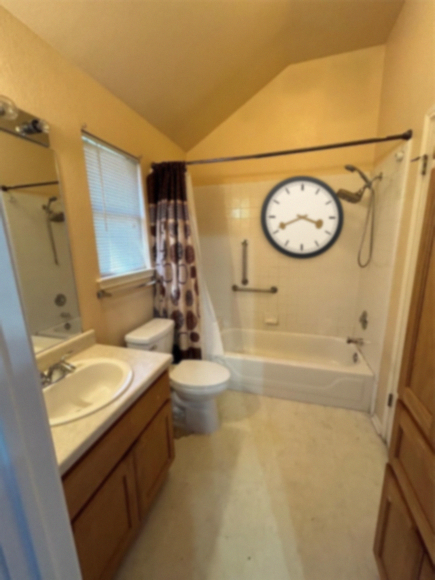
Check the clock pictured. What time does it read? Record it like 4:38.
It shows 3:41
